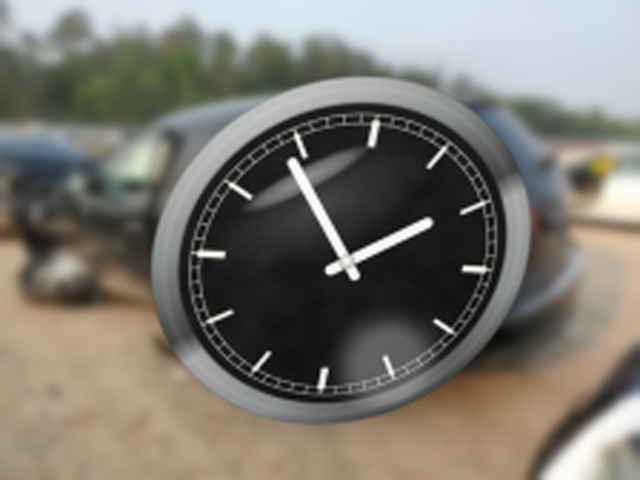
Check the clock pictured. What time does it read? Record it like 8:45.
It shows 1:54
